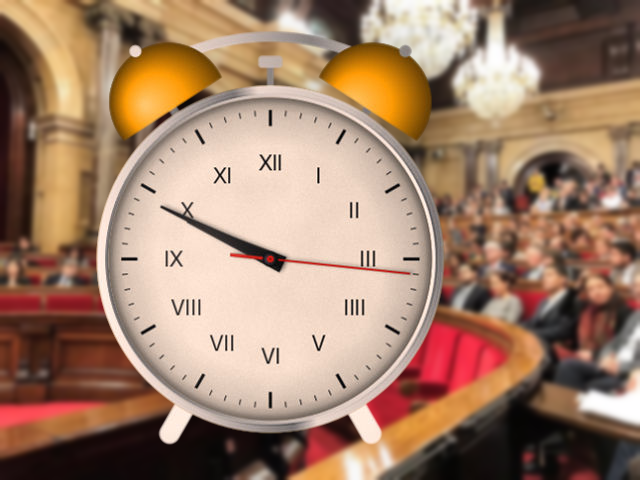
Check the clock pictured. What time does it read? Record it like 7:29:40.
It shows 9:49:16
